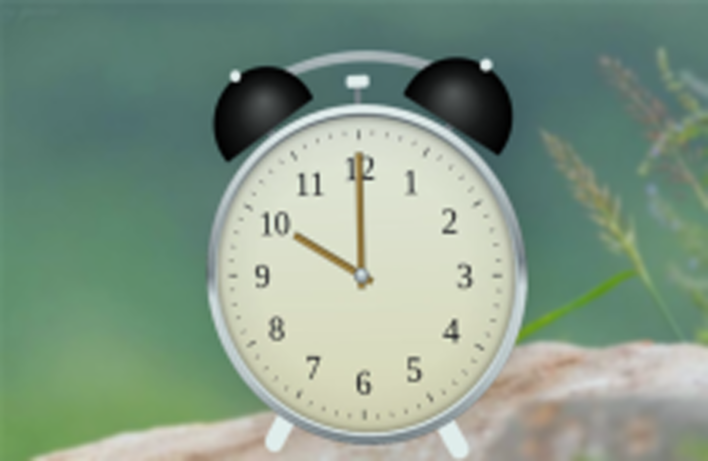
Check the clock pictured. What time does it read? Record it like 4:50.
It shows 10:00
